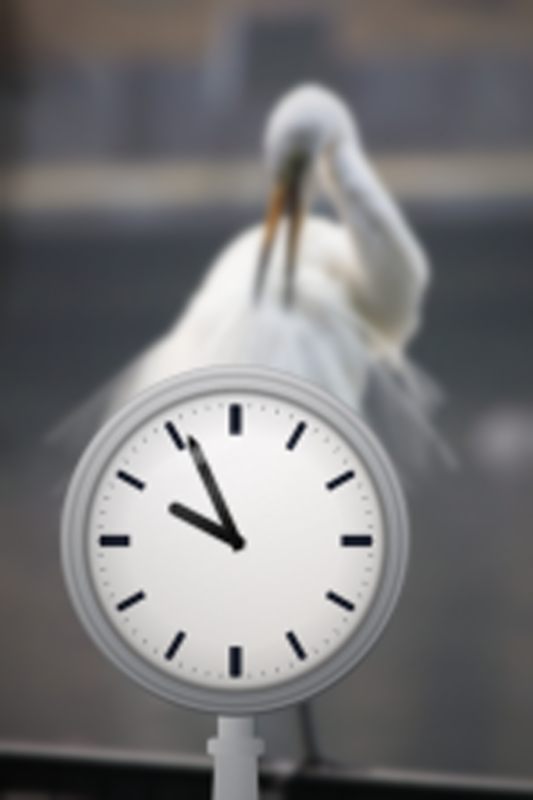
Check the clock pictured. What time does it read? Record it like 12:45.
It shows 9:56
